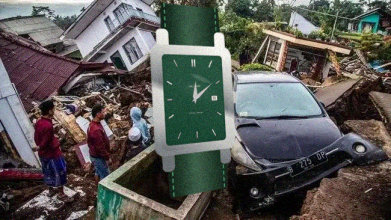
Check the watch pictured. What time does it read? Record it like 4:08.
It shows 12:09
